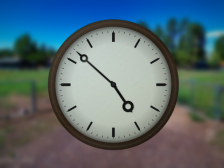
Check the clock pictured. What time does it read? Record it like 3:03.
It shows 4:52
